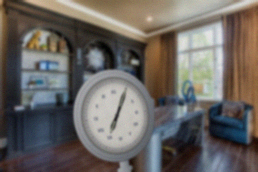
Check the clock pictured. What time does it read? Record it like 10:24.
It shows 7:05
